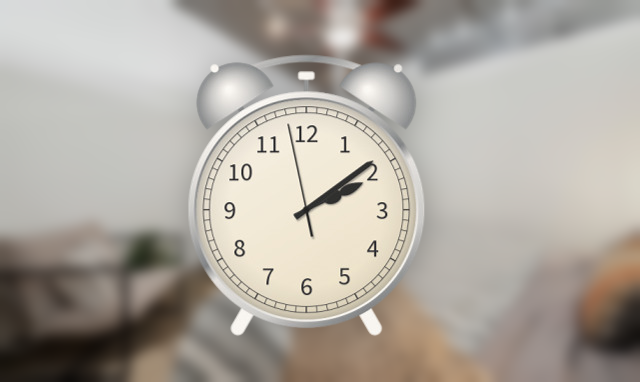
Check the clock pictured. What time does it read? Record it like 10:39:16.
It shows 2:08:58
